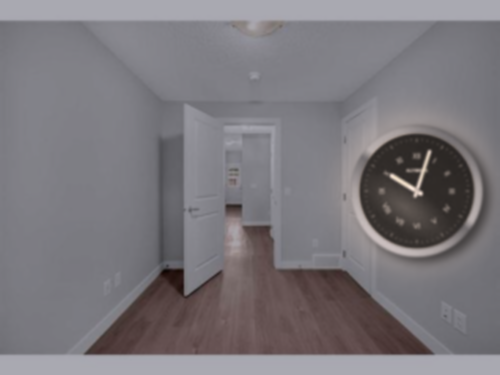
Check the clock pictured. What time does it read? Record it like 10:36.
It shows 10:03
